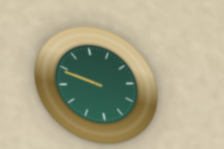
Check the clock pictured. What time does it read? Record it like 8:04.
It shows 9:49
